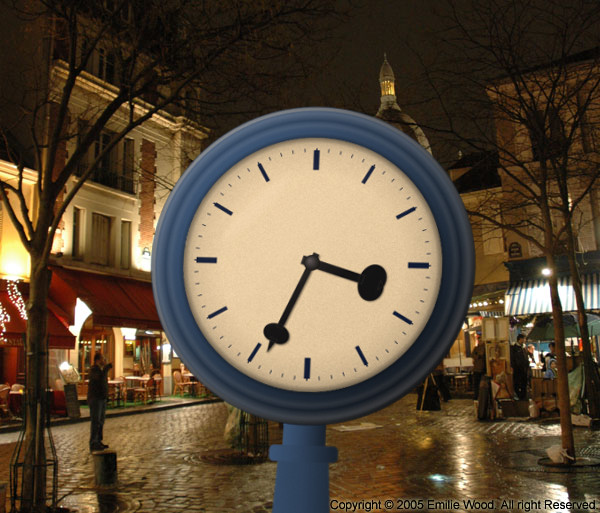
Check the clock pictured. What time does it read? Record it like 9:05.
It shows 3:34
